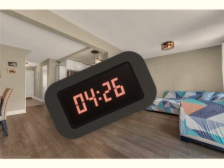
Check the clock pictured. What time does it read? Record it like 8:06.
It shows 4:26
